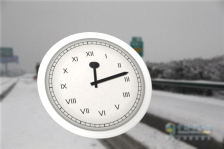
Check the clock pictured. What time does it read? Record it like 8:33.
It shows 12:13
